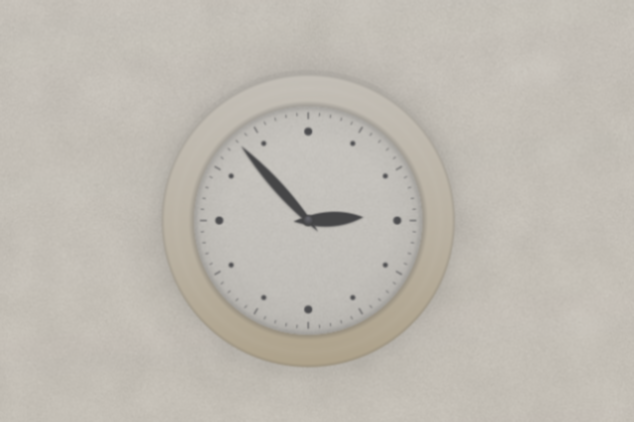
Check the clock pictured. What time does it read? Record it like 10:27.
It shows 2:53
